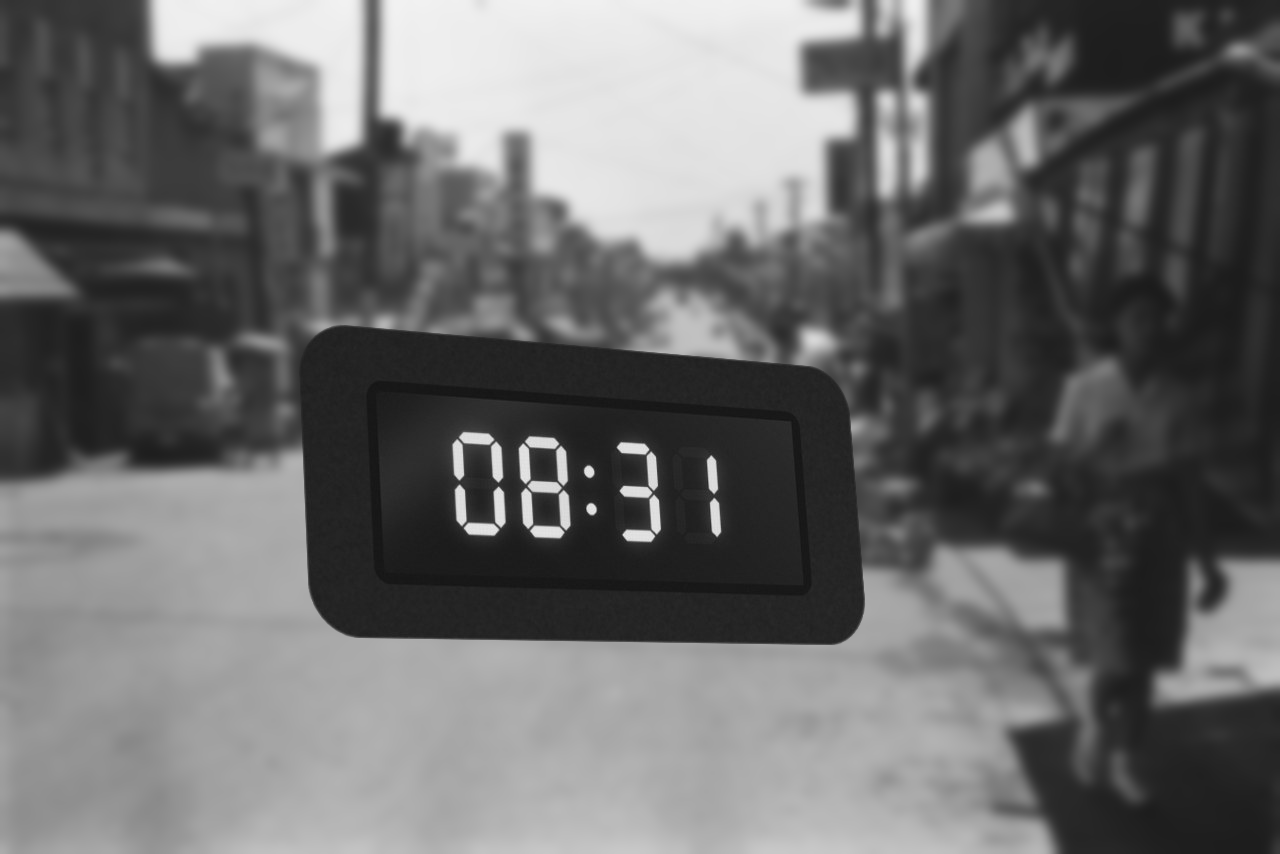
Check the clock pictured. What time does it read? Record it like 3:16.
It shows 8:31
